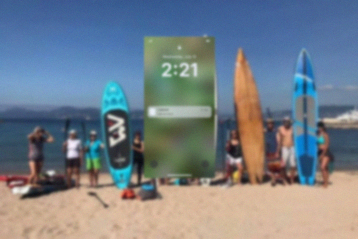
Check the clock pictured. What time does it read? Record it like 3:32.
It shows 2:21
